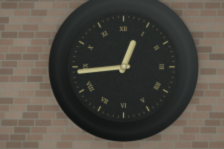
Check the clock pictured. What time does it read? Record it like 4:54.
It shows 12:44
